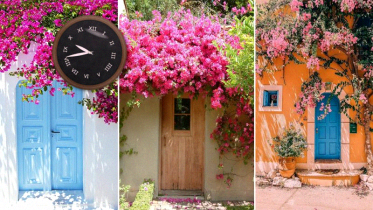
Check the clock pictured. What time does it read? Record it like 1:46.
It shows 9:42
